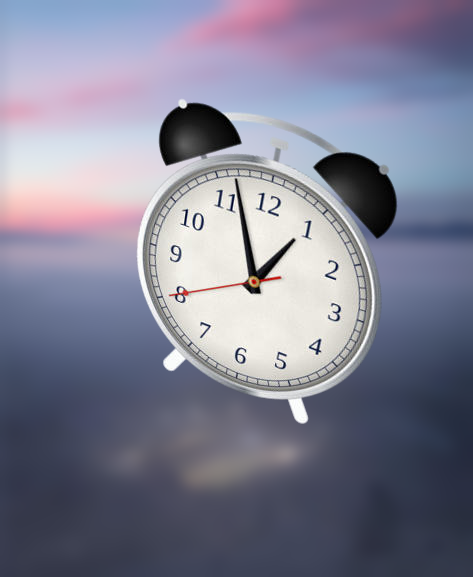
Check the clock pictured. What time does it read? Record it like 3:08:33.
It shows 12:56:40
